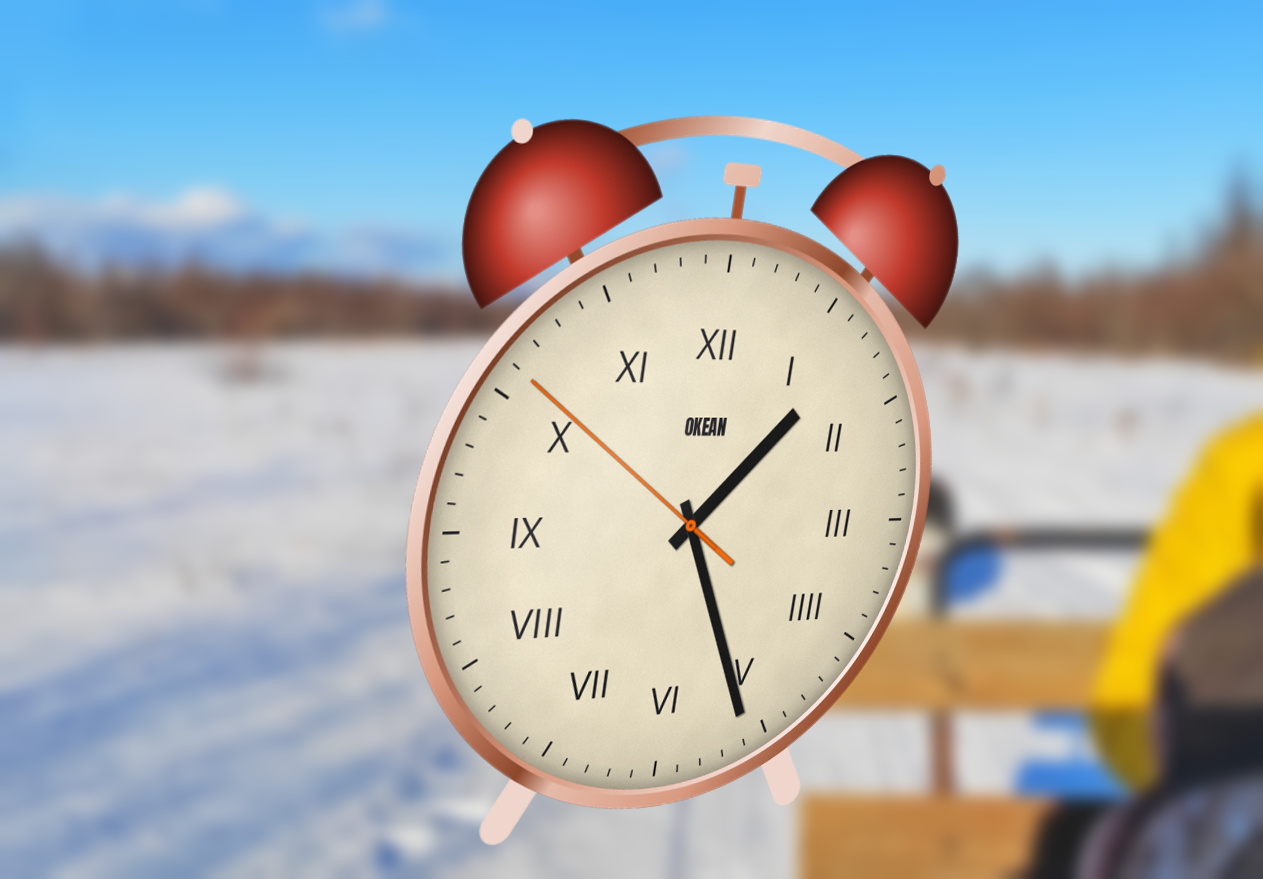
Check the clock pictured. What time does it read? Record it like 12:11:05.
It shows 1:25:51
